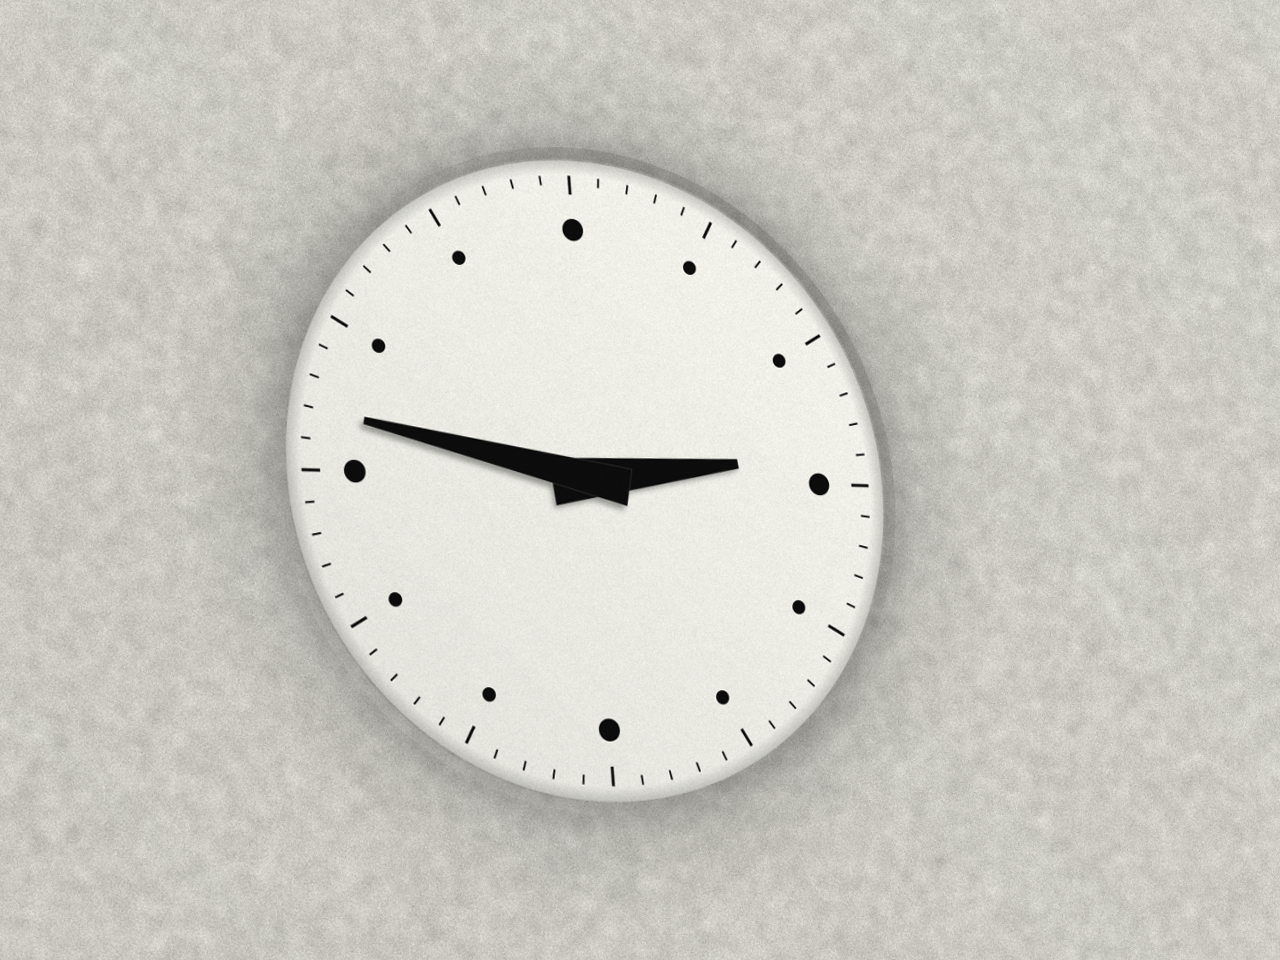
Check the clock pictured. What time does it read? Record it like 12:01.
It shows 2:47
